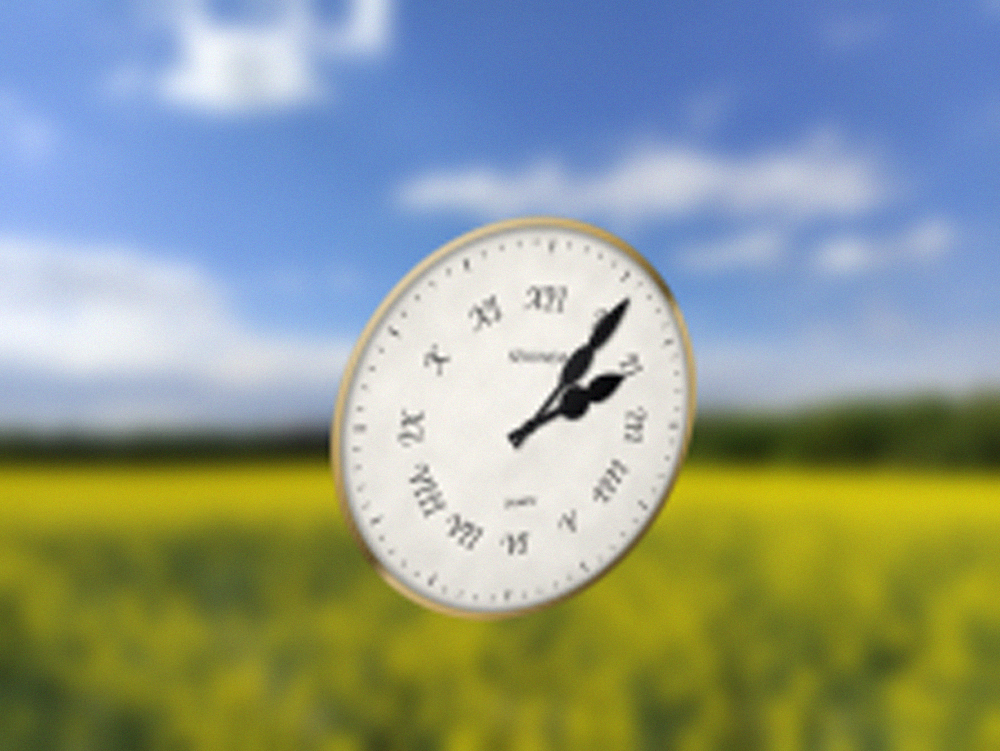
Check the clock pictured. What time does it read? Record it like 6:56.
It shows 2:06
